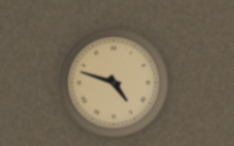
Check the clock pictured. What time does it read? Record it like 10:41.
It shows 4:48
